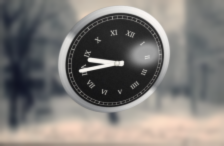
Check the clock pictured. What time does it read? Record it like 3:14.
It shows 8:40
